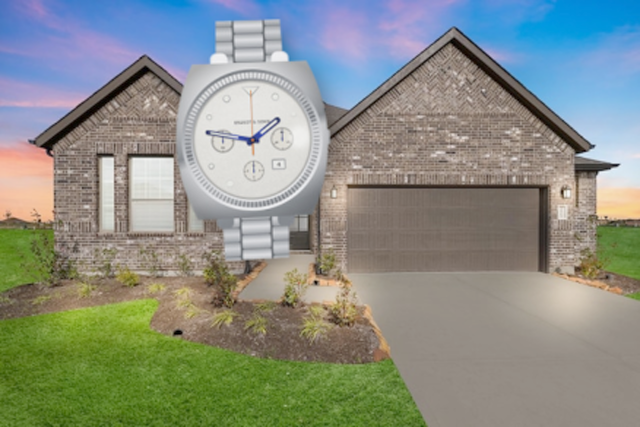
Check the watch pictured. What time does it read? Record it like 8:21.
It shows 1:47
